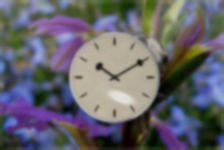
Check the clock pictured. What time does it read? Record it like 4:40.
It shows 10:10
